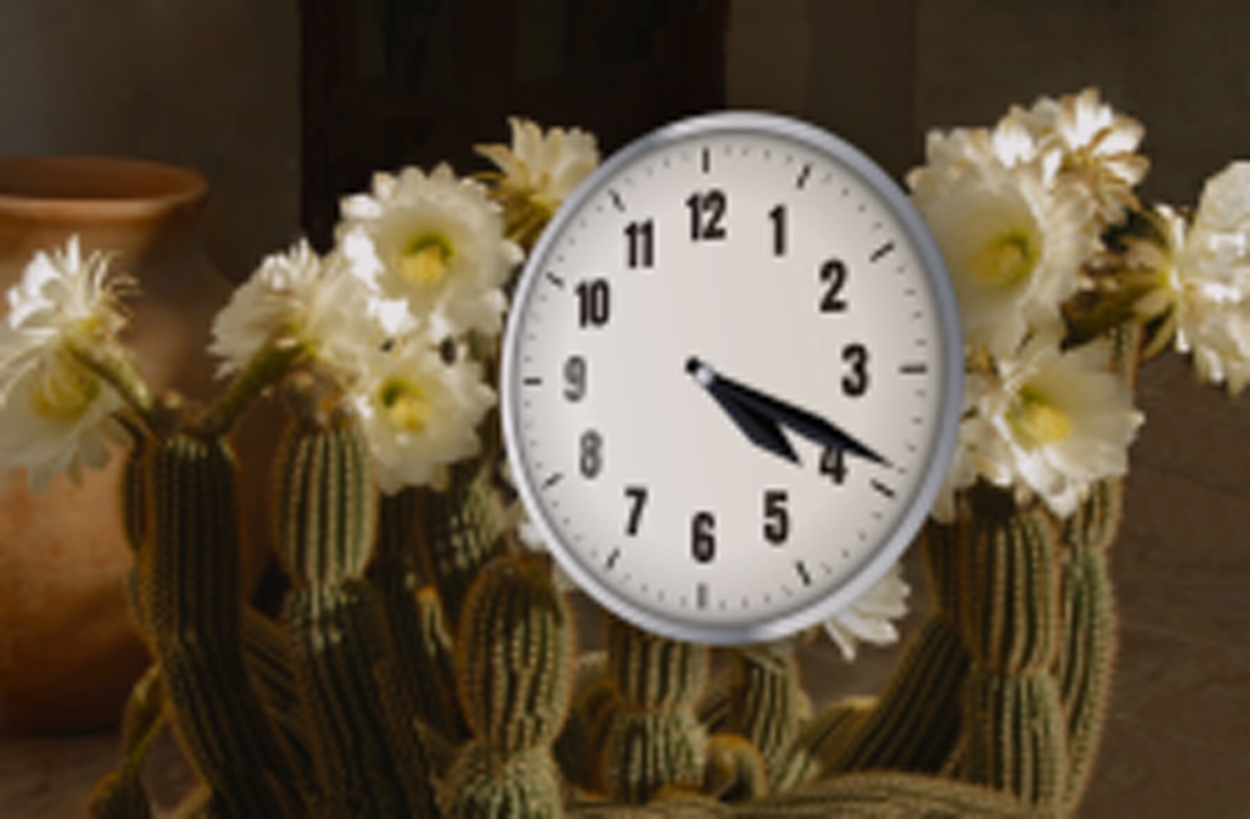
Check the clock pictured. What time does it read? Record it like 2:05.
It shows 4:19
